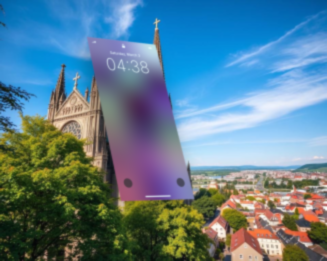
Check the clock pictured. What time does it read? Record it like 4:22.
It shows 4:38
